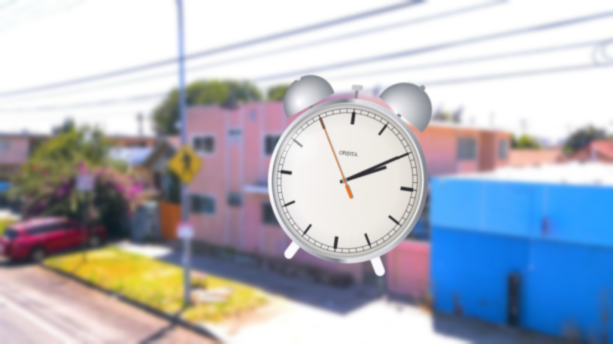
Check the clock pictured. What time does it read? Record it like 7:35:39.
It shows 2:09:55
